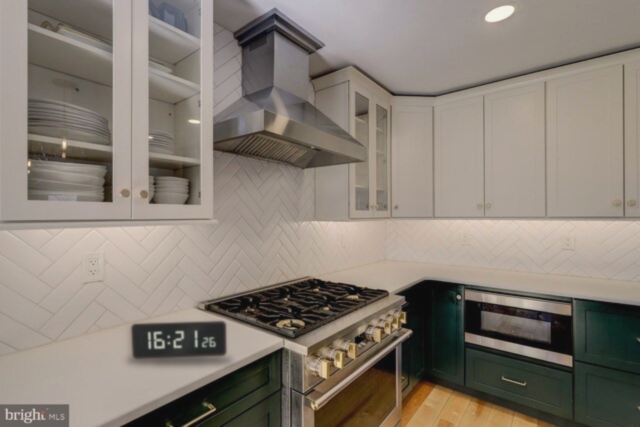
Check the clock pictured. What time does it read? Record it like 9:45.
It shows 16:21
